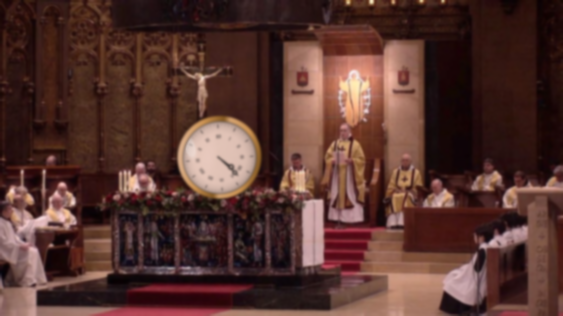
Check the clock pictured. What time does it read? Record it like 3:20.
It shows 4:23
